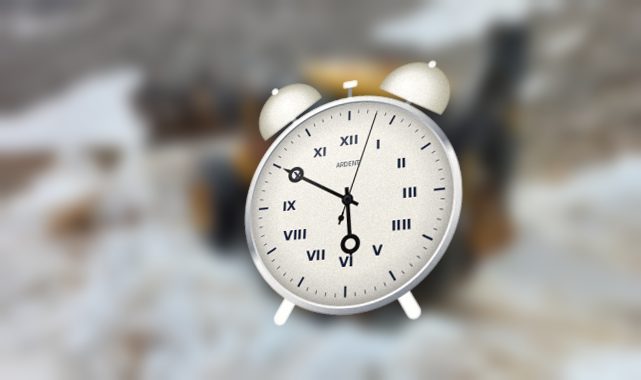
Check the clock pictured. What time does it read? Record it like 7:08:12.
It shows 5:50:03
